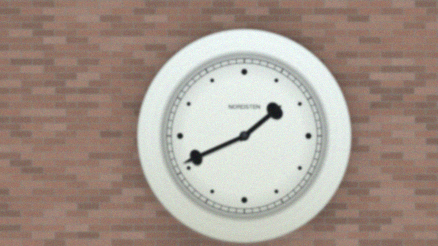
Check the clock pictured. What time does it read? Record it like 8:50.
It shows 1:41
